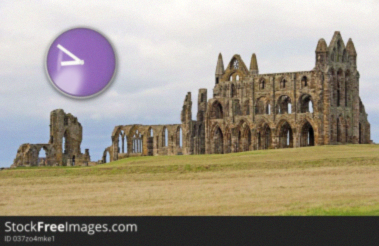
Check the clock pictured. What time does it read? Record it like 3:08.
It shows 8:51
